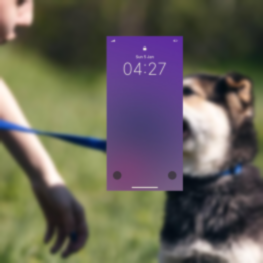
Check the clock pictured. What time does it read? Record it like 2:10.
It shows 4:27
